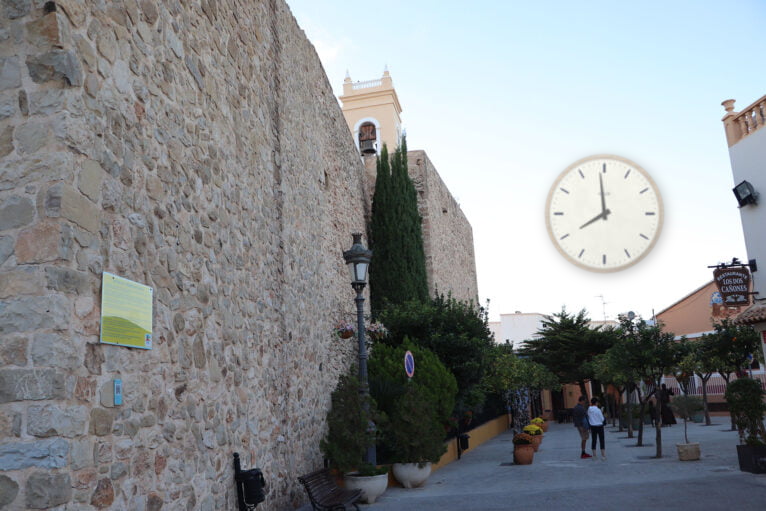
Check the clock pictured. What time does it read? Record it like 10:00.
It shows 7:59
